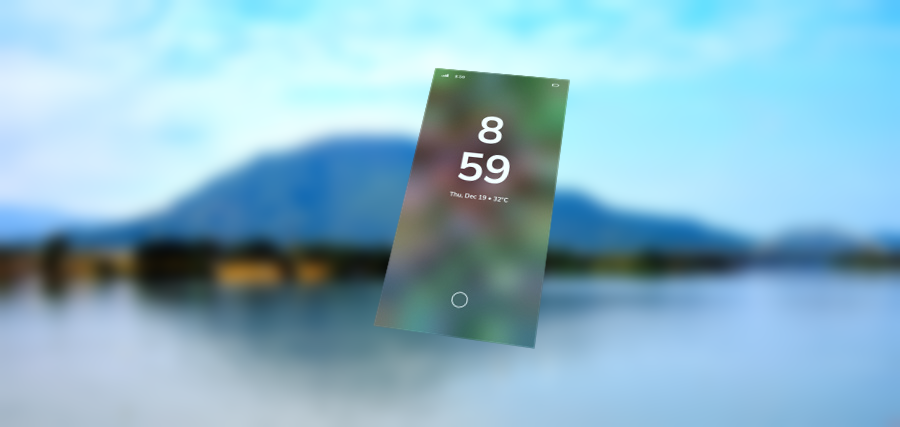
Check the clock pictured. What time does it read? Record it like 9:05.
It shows 8:59
